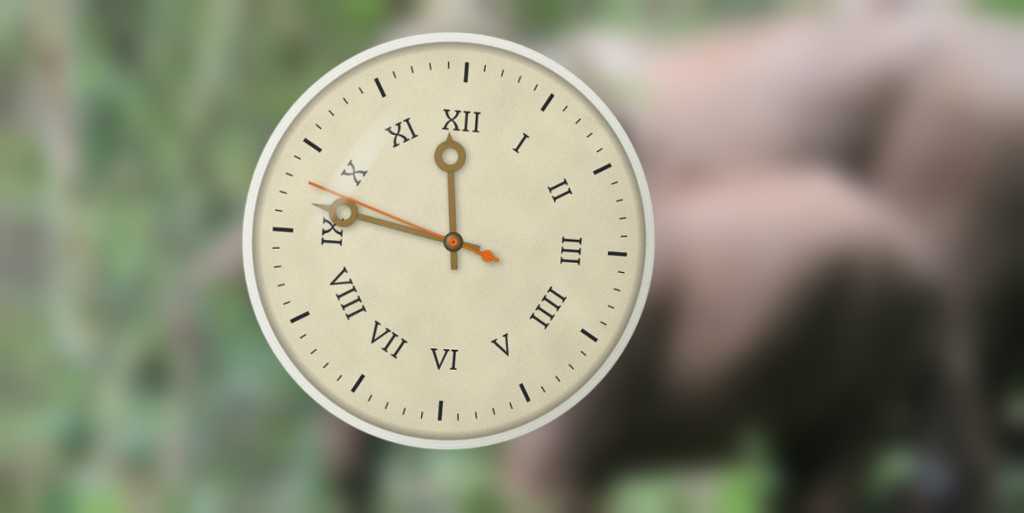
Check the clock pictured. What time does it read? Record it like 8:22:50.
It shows 11:46:48
